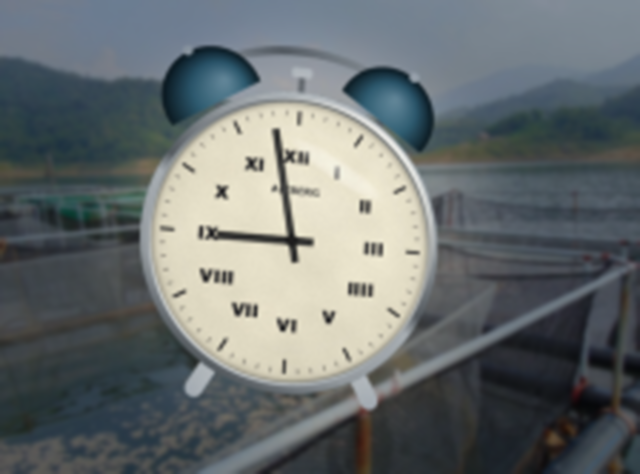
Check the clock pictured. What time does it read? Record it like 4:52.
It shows 8:58
